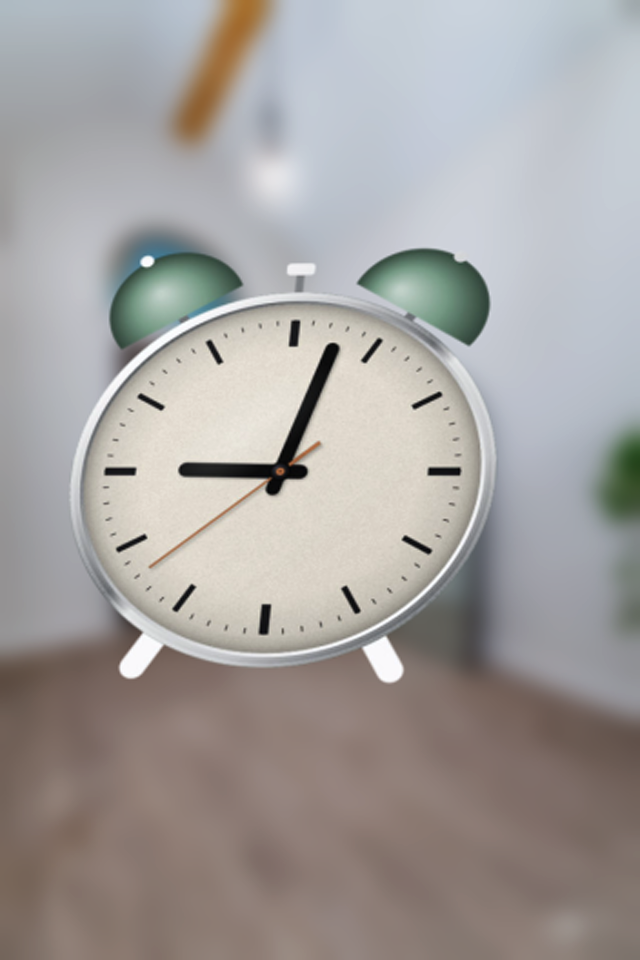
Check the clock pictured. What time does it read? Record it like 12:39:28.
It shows 9:02:38
